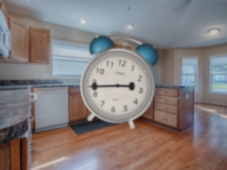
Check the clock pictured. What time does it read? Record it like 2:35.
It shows 2:43
